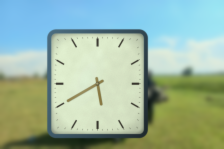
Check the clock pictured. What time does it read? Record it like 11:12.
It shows 5:40
